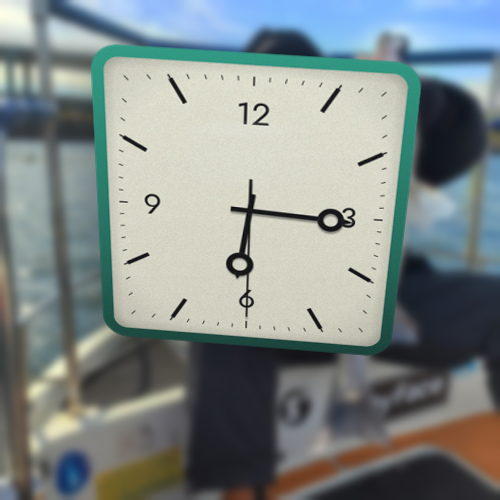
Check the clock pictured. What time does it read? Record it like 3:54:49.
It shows 6:15:30
